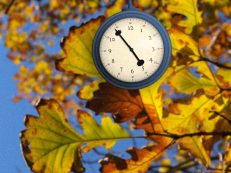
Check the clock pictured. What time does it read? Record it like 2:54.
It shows 4:54
